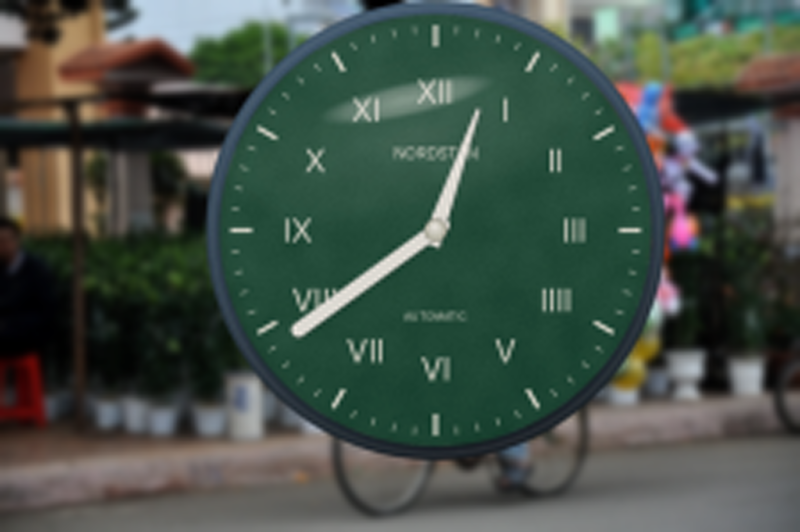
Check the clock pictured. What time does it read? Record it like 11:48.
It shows 12:39
